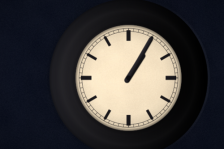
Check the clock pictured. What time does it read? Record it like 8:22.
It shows 1:05
